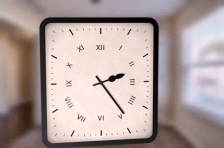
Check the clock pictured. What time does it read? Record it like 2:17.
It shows 2:24
